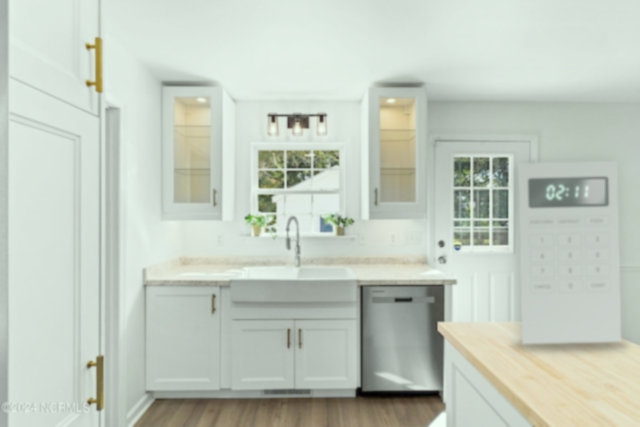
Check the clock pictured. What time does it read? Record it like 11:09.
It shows 2:11
